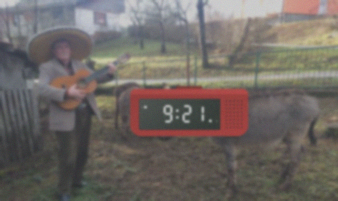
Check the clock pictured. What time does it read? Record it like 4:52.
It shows 9:21
